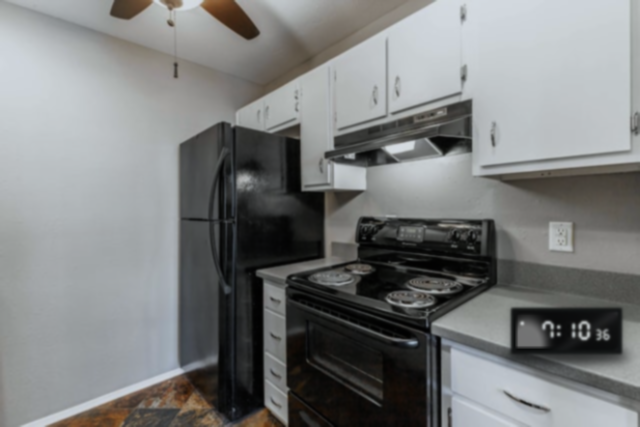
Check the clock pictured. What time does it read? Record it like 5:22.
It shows 7:10
